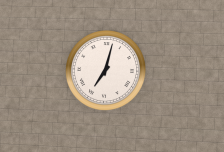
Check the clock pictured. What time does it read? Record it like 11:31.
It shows 7:02
